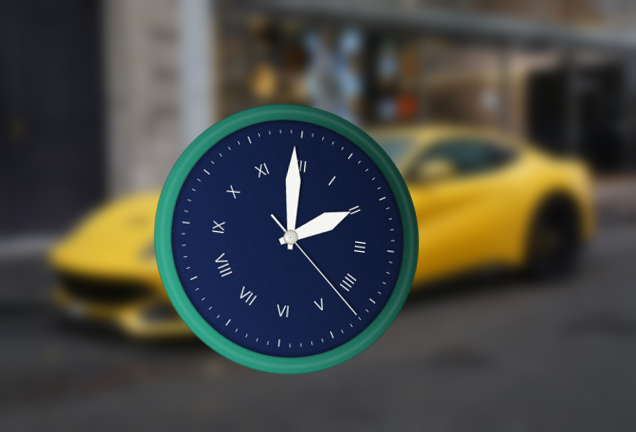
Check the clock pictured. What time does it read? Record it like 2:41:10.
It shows 1:59:22
